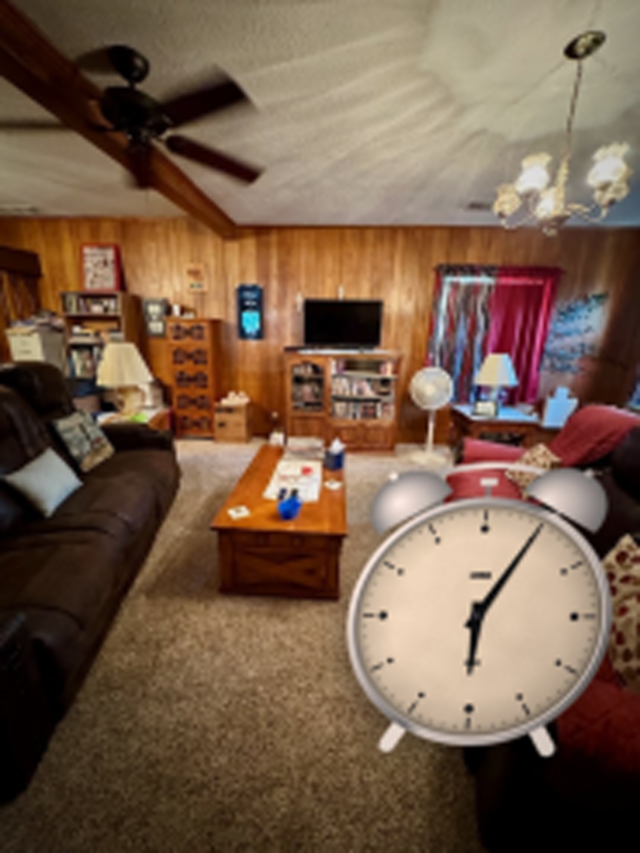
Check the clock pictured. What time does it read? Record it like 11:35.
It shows 6:05
